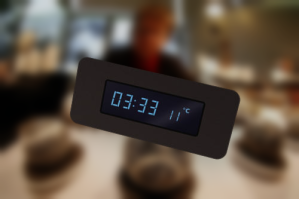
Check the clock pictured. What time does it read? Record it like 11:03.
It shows 3:33
